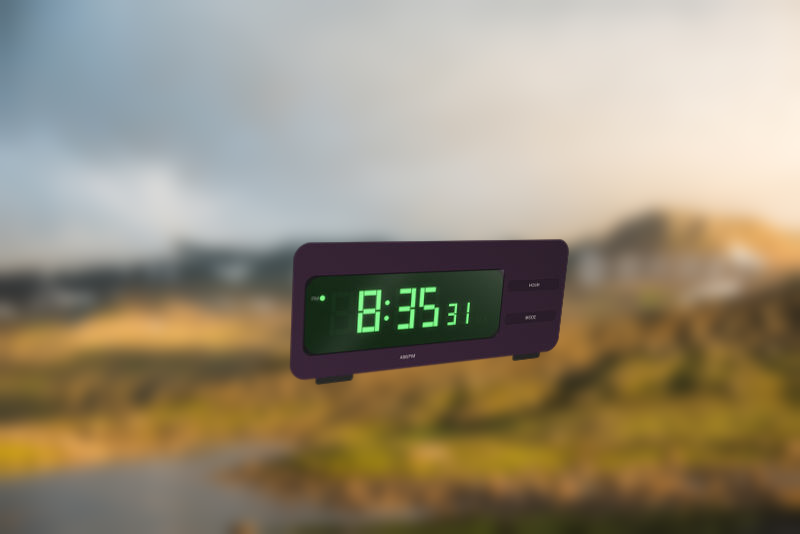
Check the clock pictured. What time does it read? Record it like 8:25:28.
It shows 8:35:31
